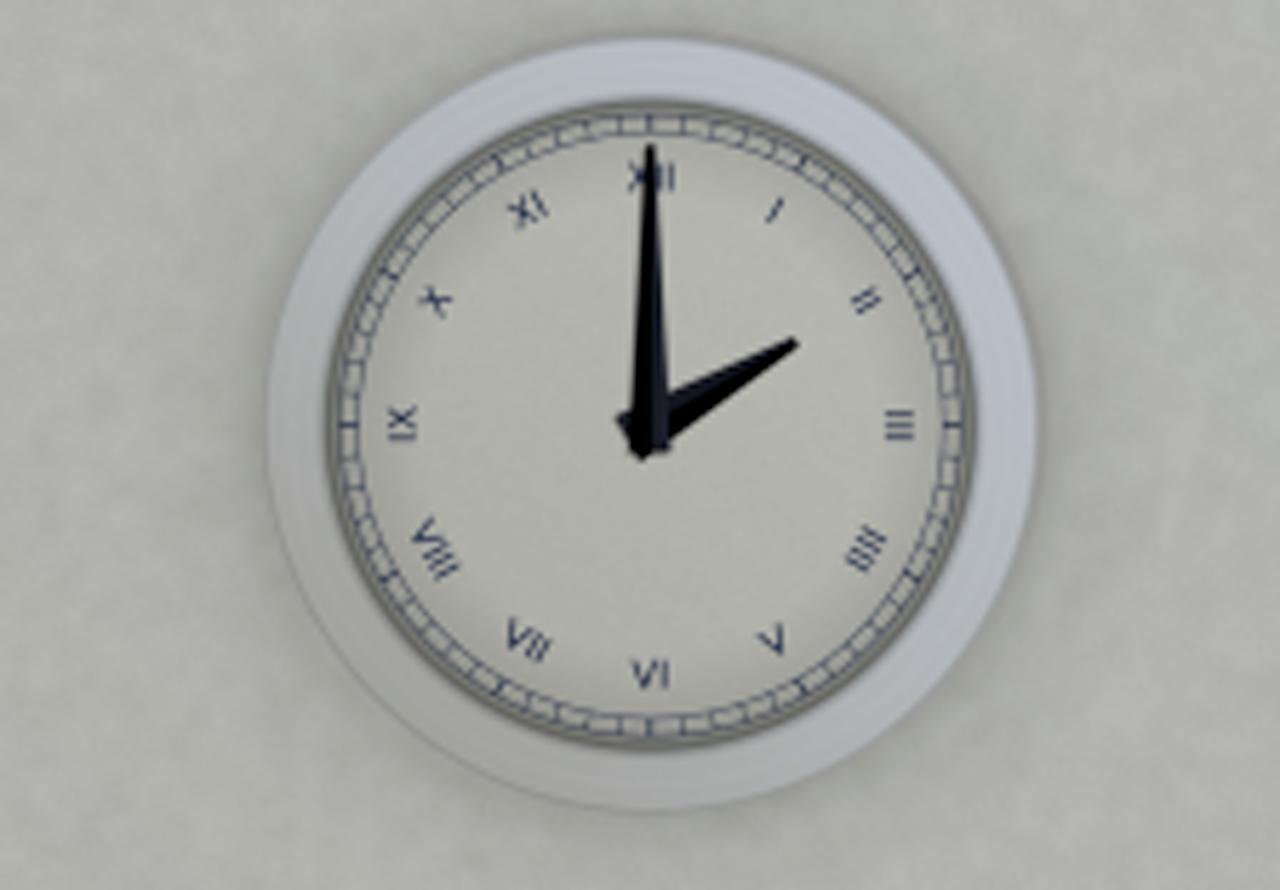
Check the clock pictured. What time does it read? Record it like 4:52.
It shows 2:00
